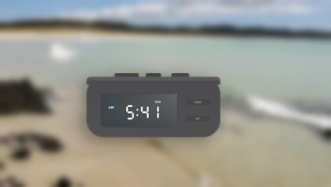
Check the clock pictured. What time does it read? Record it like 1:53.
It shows 5:41
